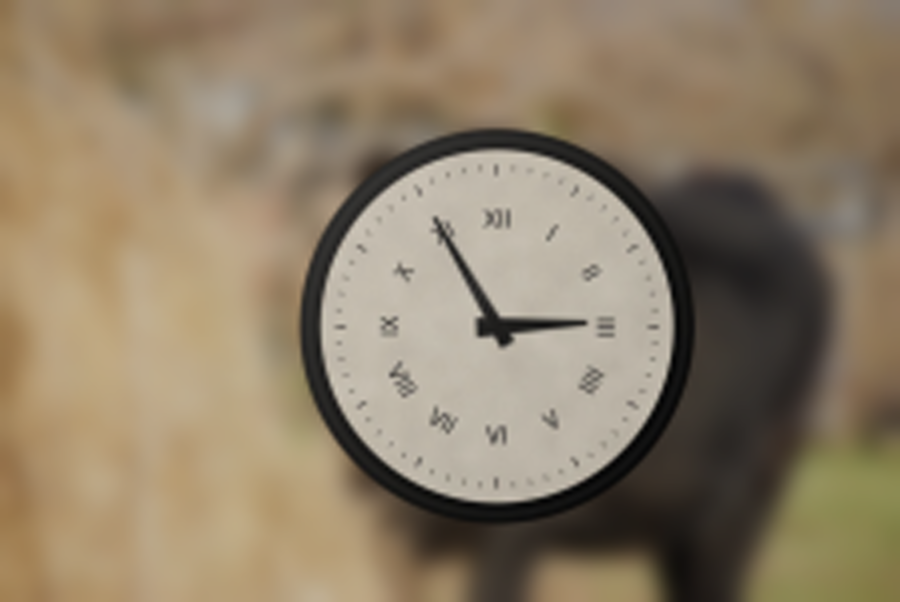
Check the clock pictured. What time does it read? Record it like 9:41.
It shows 2:55
